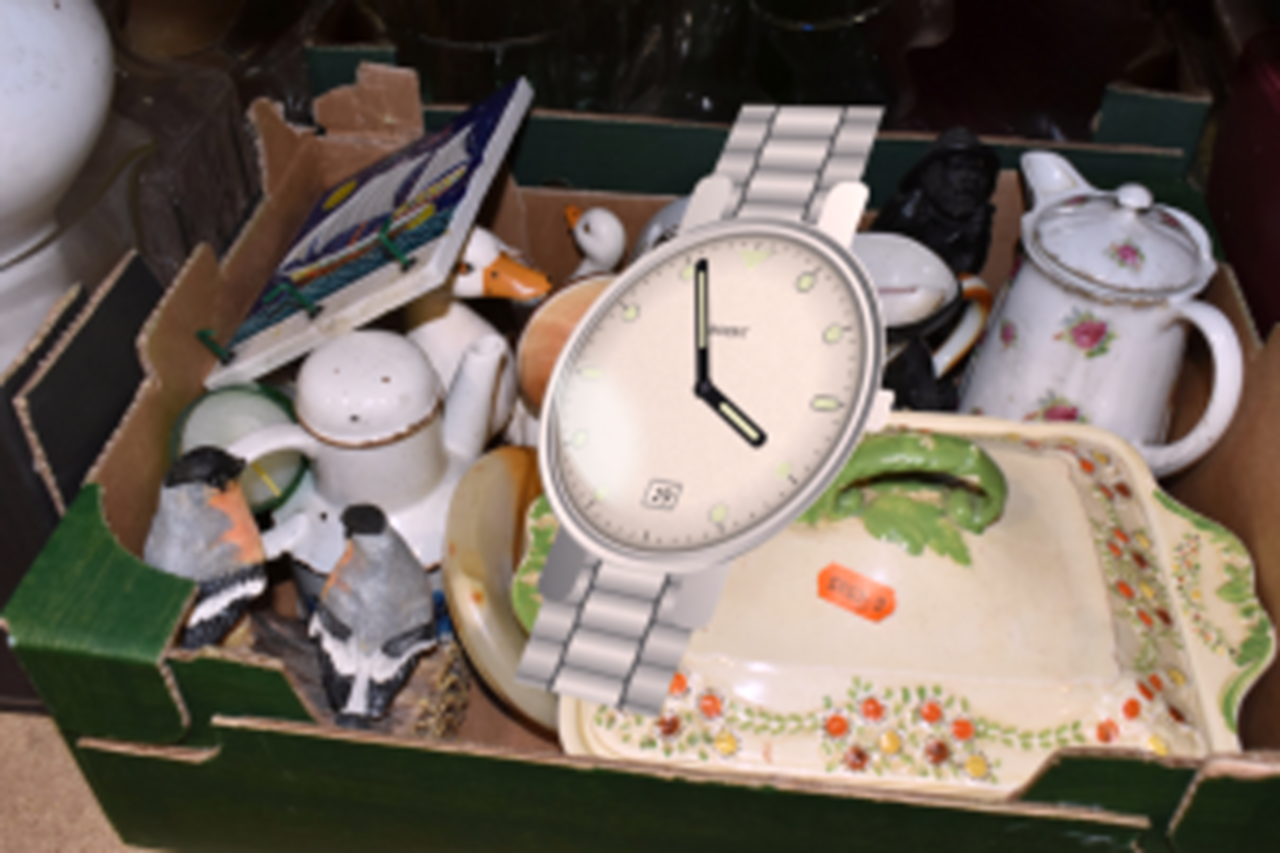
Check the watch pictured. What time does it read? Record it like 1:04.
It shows 3:56
